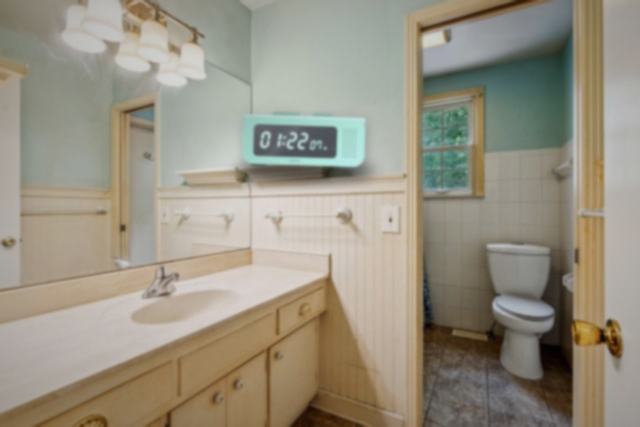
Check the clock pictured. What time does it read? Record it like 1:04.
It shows 1:22
